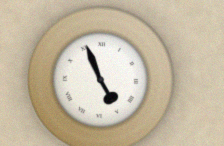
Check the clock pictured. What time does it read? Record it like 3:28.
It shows 4:56
